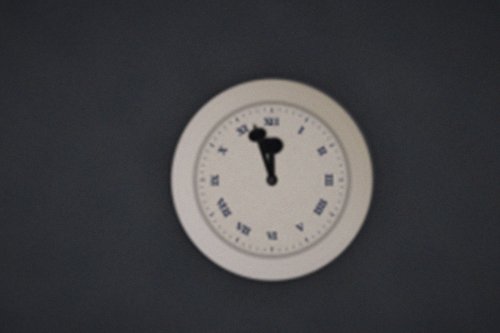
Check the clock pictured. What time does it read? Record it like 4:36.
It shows 11:57
